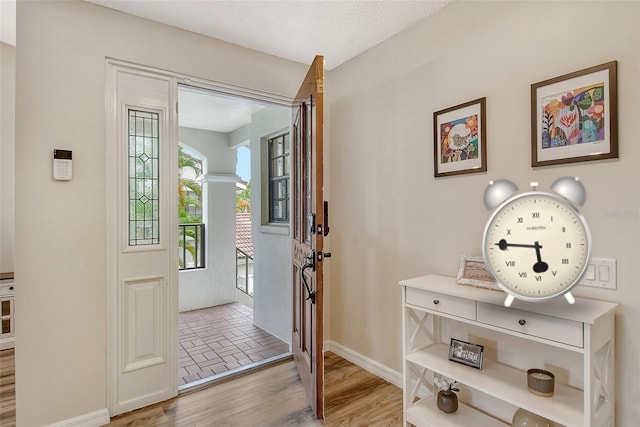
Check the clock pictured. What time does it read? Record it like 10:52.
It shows 5:46
